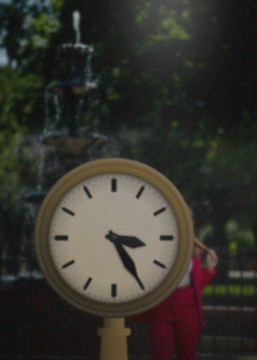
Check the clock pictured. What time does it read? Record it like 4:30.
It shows 3:25
